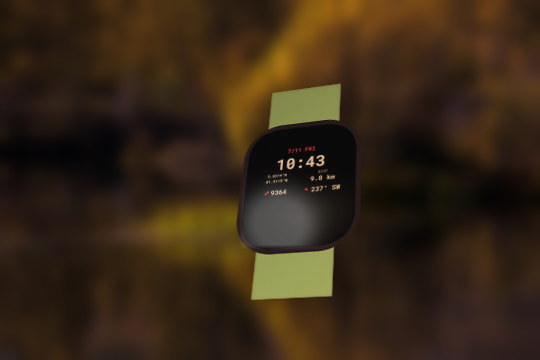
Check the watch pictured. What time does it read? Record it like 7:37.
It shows 10:43
